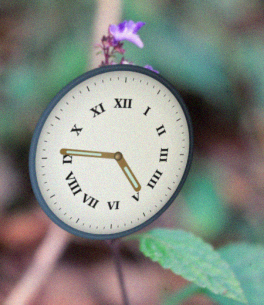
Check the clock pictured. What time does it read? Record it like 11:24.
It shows 4:46
